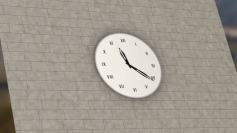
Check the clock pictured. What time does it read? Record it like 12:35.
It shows 11:21
